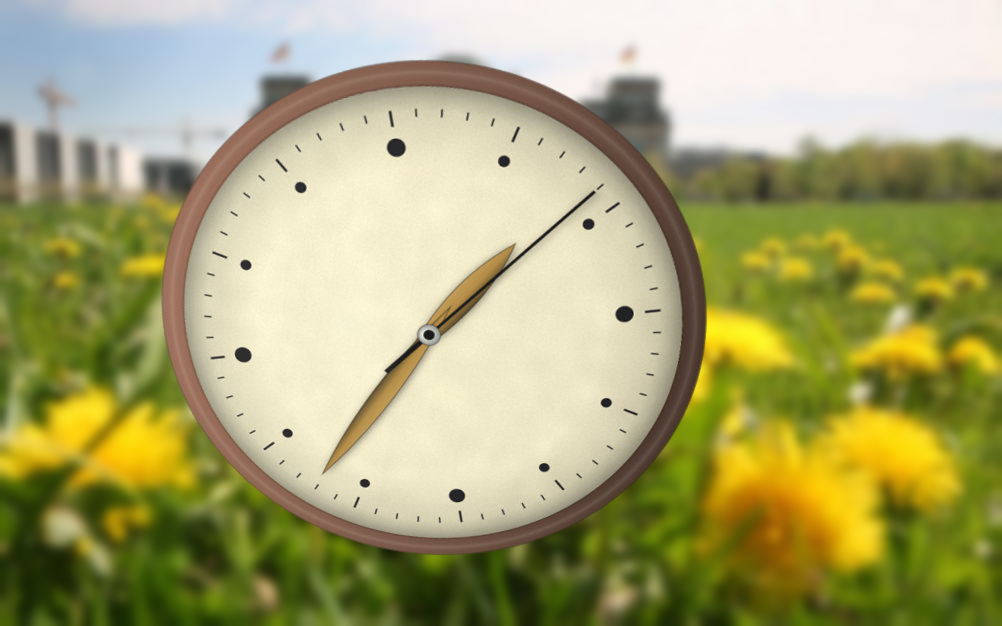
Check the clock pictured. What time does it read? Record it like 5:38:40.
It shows 1:37:09
